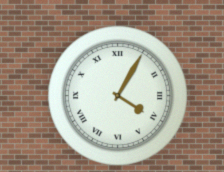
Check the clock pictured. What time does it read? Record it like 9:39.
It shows 4:05
